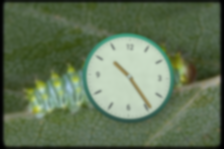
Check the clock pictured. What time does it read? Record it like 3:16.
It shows 10:24
